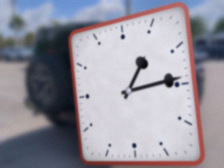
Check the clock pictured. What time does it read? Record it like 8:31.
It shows 1:14
